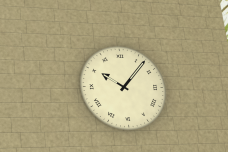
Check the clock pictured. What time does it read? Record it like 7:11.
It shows 10:07
